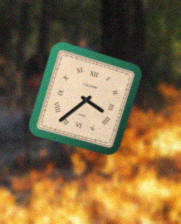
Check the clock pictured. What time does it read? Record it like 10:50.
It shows 3:36
